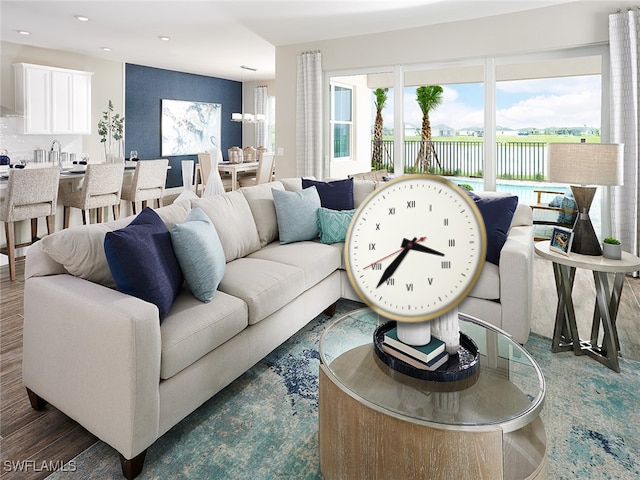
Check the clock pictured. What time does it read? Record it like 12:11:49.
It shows 3:36:41
